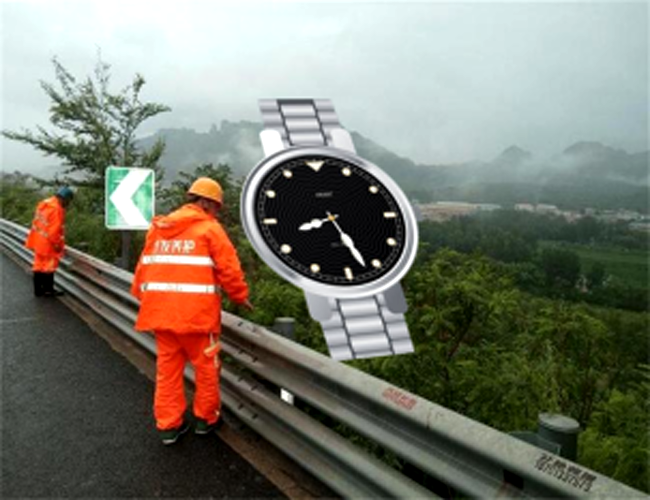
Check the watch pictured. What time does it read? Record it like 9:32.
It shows 8:27
